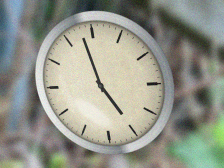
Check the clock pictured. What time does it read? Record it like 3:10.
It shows 4:58
